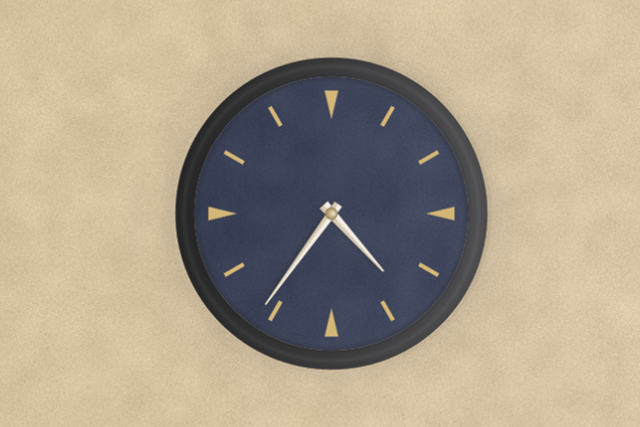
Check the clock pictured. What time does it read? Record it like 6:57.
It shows 4:36
